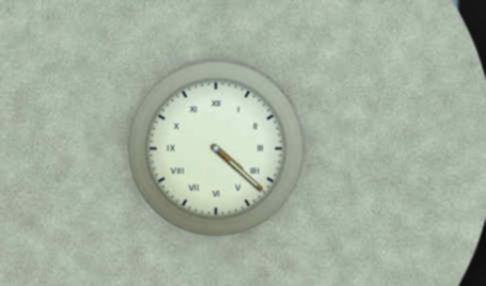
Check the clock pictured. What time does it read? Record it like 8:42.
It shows 4:22
